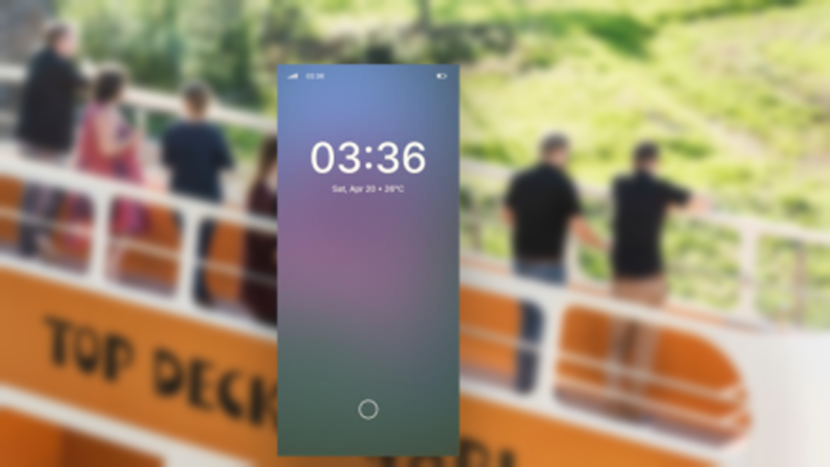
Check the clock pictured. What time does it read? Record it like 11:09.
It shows 3:36
